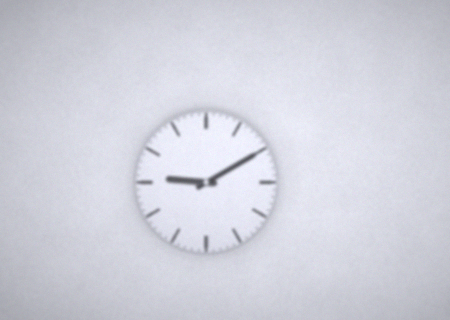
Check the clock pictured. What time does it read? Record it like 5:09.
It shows 9:10
